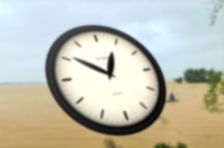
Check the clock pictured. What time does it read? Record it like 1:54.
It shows 12:51
